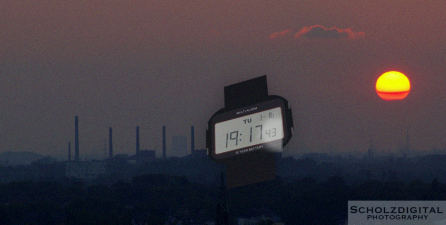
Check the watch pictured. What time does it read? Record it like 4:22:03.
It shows 19:17:43
